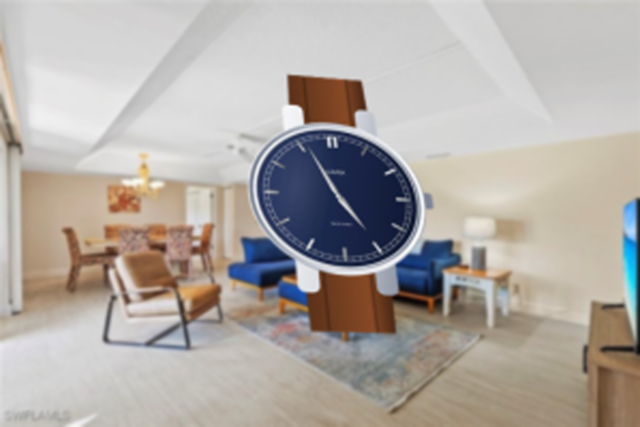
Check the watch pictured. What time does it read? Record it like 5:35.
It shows 4:56
